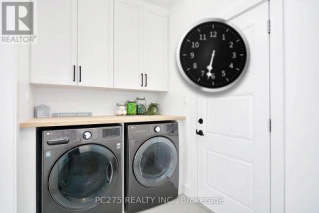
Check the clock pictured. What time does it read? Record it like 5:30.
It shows 6:32
